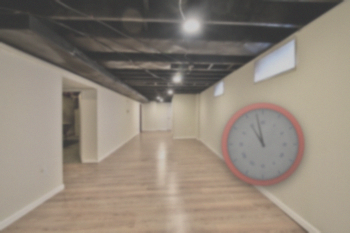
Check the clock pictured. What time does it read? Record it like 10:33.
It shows 10:58
